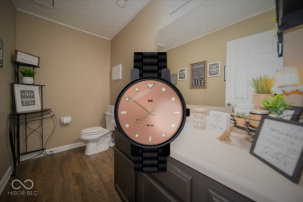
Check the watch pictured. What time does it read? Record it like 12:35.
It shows 7:51
